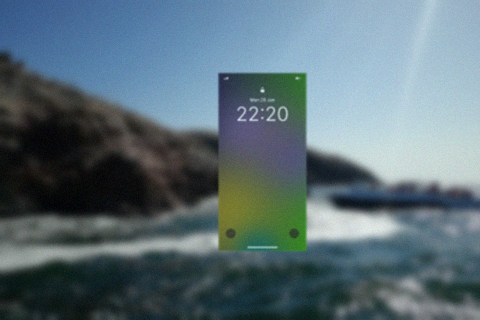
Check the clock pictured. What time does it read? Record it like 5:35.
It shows 22:20
